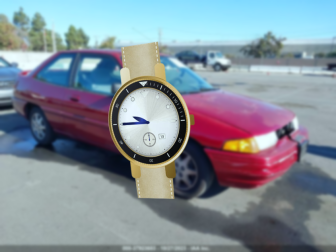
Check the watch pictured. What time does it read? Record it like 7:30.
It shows 9:45
